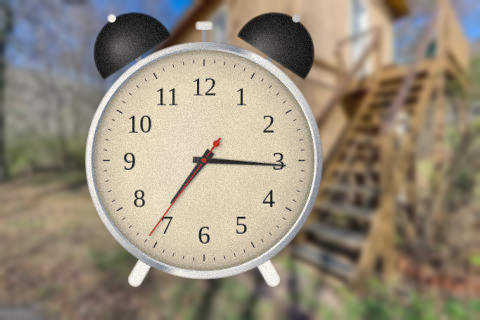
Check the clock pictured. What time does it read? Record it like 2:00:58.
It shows 7:15:36
